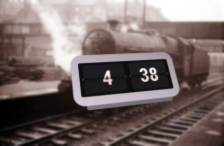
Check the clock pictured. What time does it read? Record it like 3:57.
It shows 4:38
